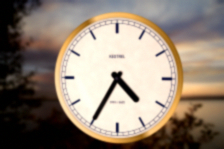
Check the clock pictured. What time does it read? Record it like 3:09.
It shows 4:35
